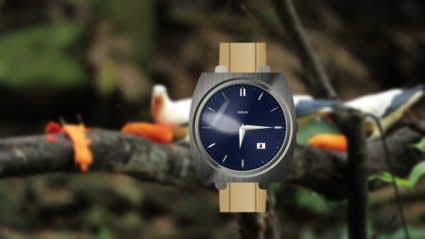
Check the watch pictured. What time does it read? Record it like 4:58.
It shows 6:15
